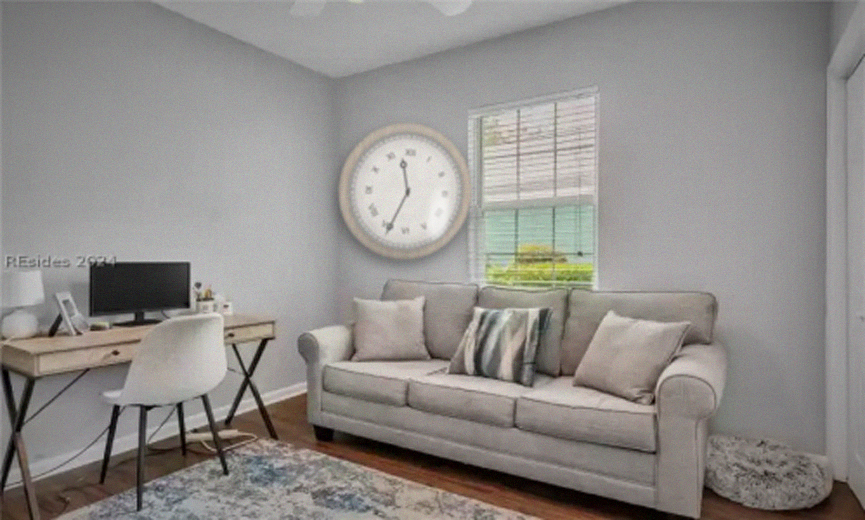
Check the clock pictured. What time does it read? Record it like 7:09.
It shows 11:34
